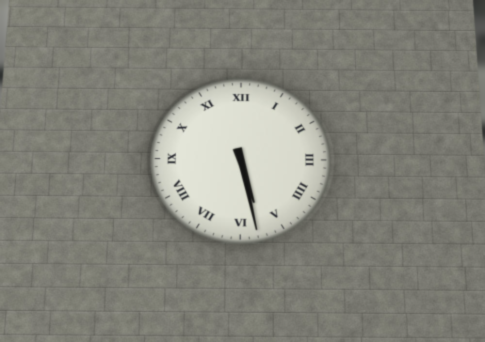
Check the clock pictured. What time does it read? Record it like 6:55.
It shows 5:28
